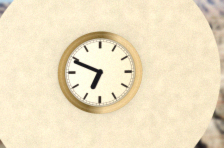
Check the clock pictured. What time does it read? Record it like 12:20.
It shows 6:49
